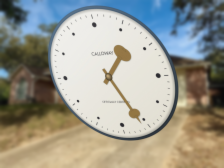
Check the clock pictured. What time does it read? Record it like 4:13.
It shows 1:26
